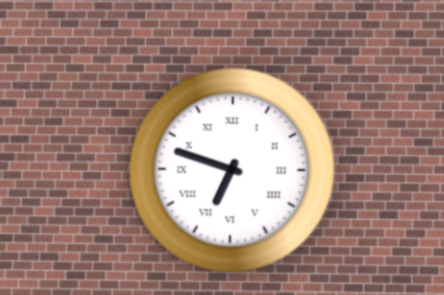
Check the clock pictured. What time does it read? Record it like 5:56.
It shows 6:48
